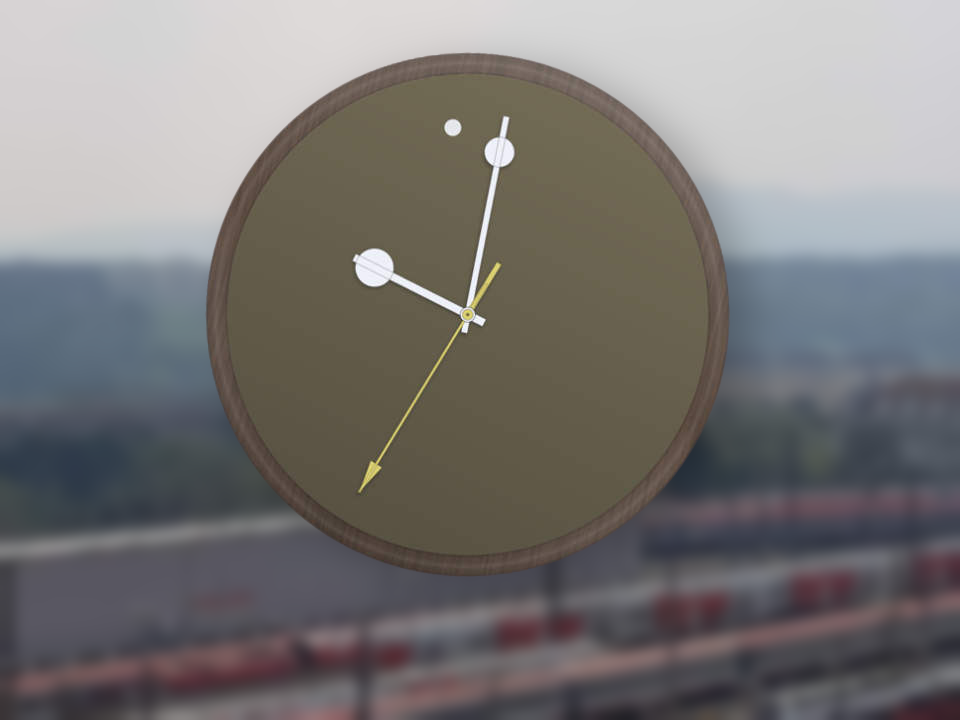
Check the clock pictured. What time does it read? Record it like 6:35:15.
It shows 10:02:36
